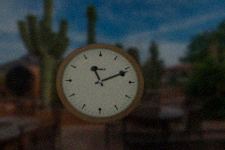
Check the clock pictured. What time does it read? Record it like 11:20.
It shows 11:11
